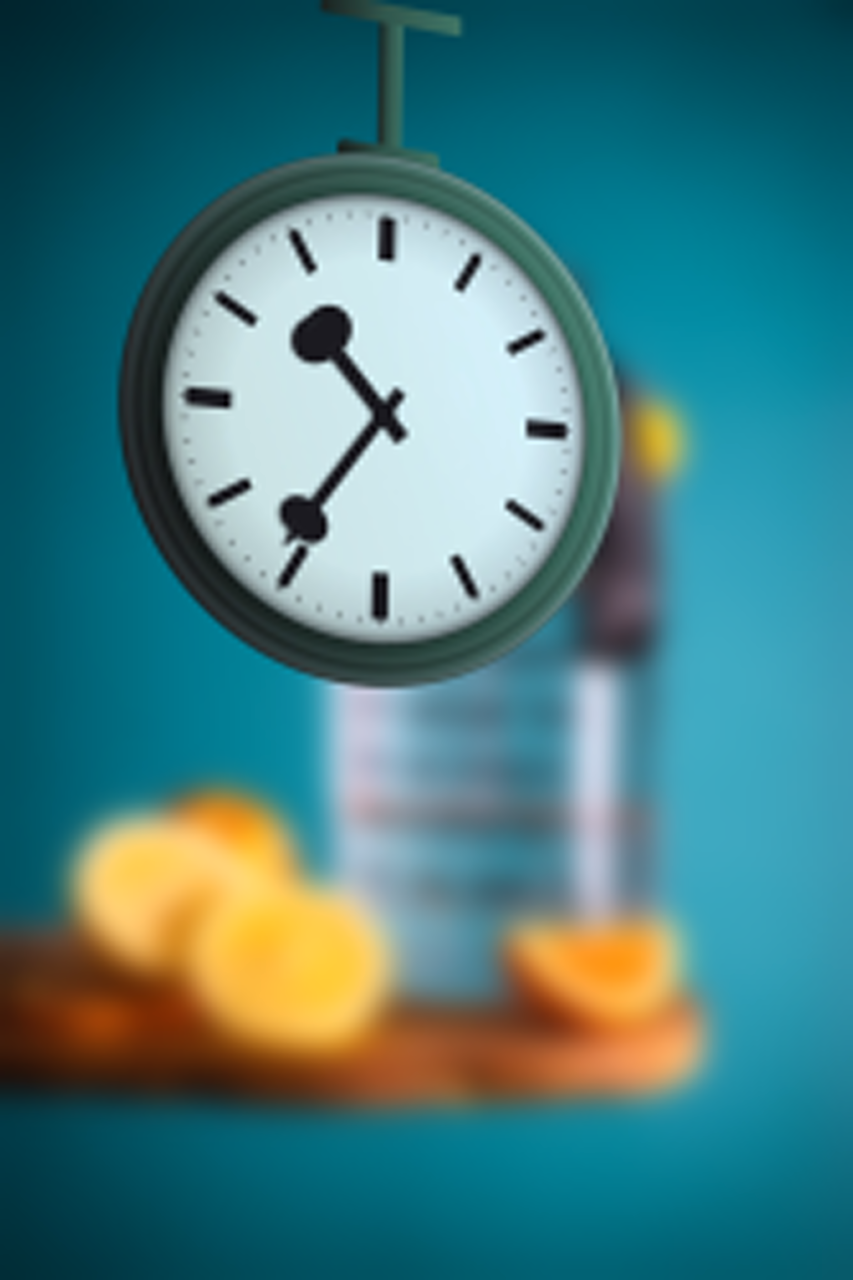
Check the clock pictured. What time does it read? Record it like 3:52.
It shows 10:36
